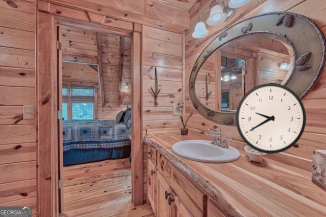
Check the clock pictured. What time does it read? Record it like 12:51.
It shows 9:40
